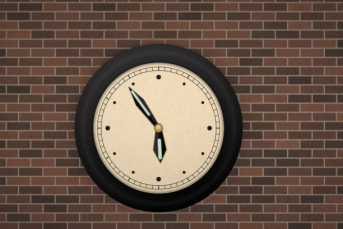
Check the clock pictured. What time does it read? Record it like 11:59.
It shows 5:54
